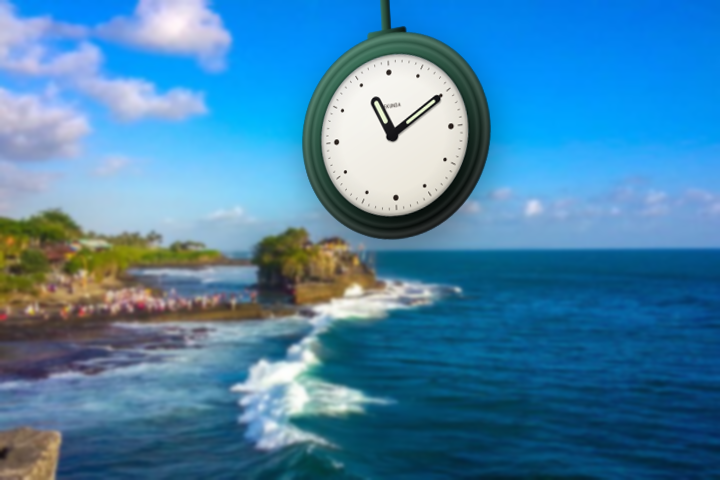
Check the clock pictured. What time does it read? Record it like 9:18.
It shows 11:10
